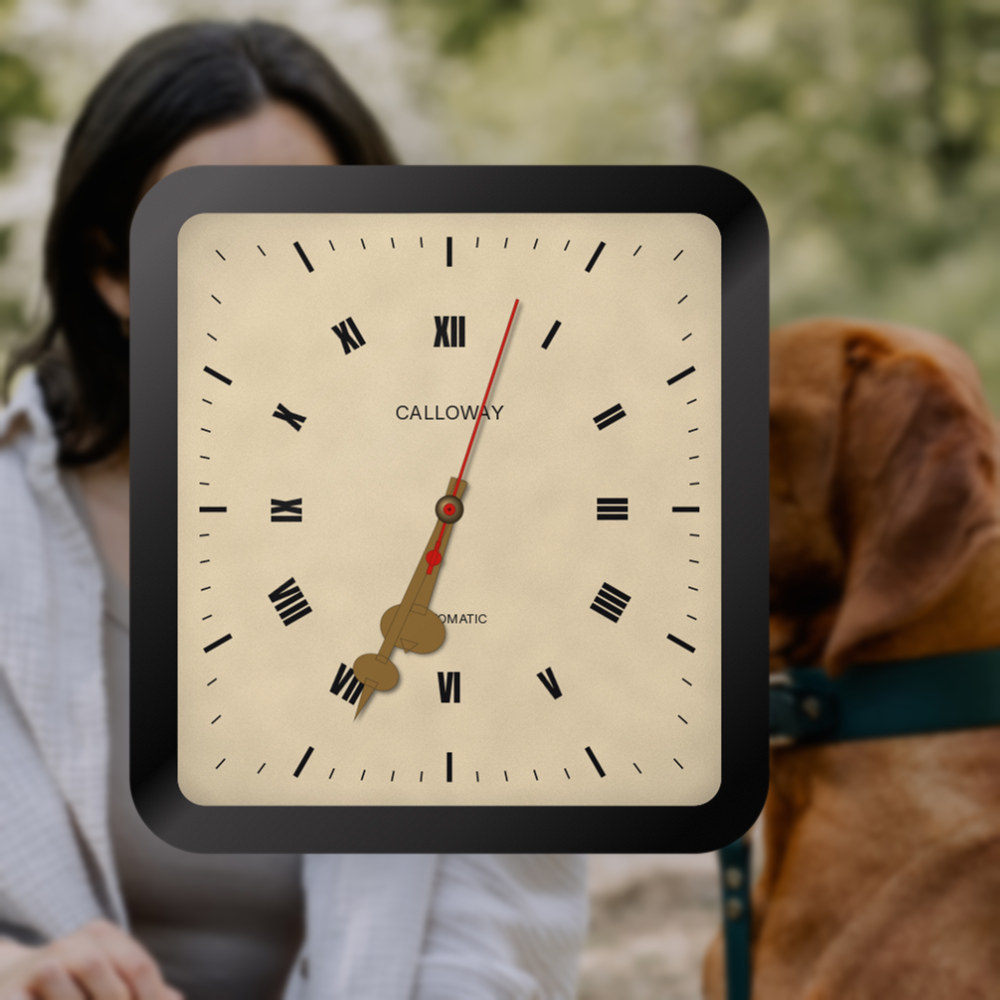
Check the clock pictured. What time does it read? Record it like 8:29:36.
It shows 6:34:03
